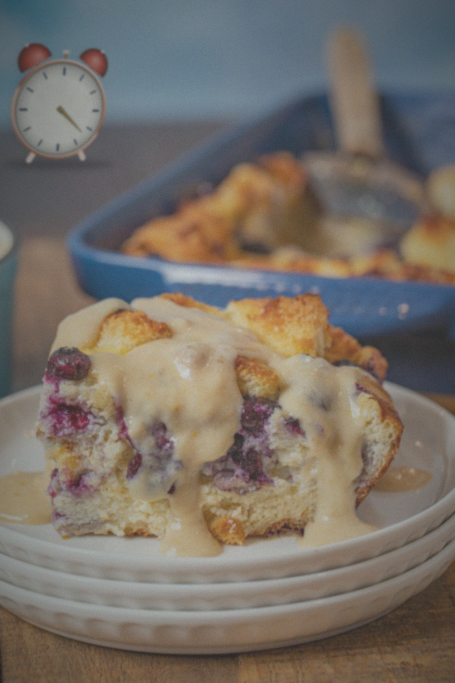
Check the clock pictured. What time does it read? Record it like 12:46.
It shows 4:22
